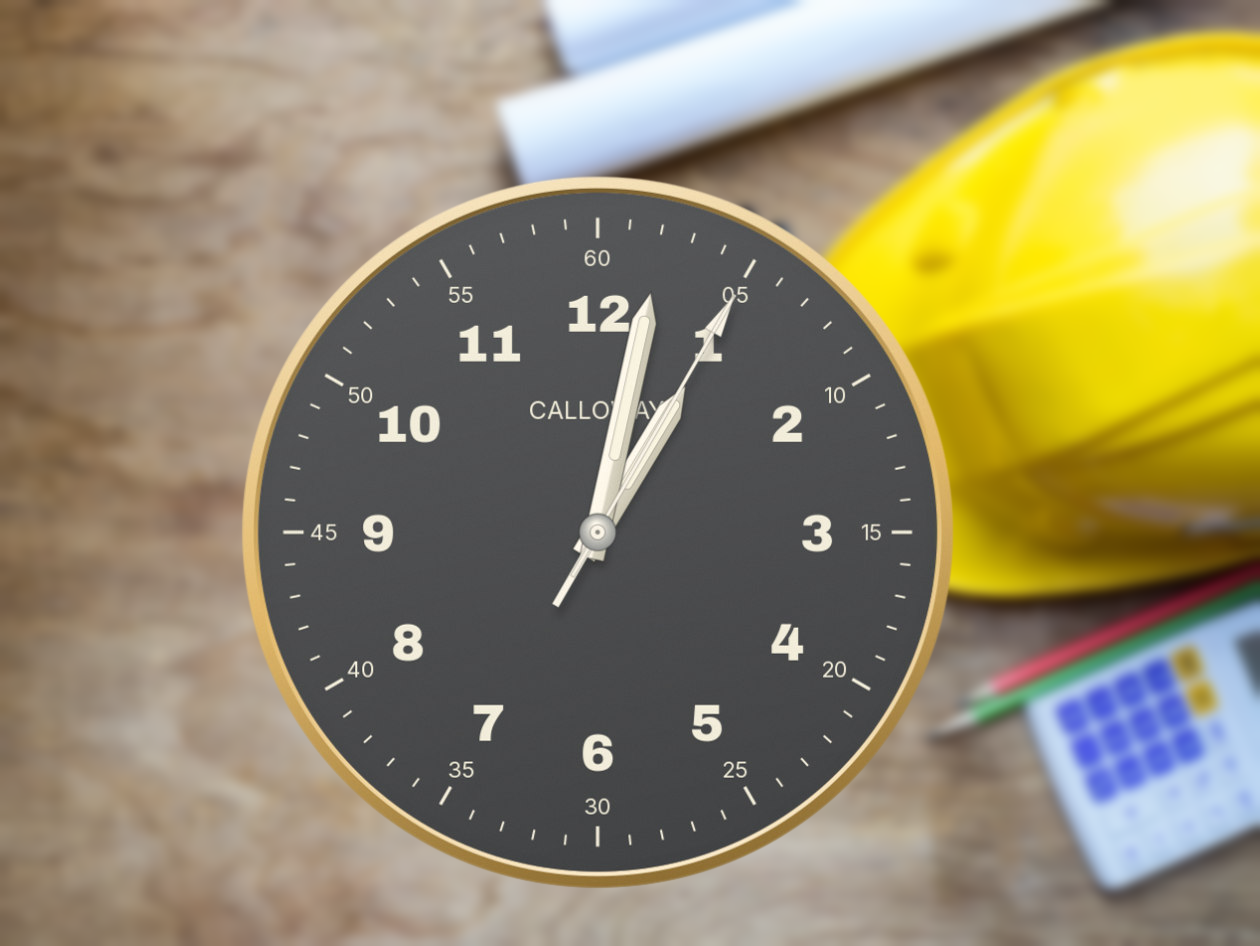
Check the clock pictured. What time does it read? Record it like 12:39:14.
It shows 1:02:05
